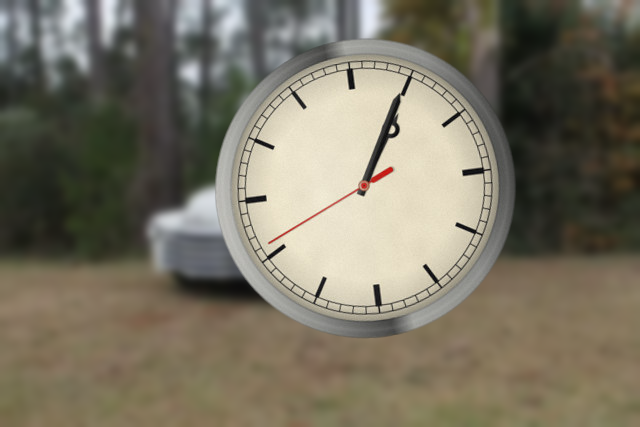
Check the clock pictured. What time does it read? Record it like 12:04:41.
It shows 1:04:41
